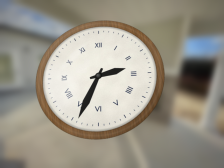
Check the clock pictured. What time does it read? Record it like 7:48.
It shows 2:34
